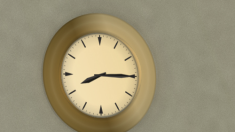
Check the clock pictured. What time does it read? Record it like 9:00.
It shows 8:15
